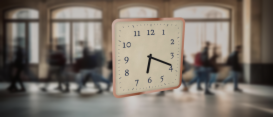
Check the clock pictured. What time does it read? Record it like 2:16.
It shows 6:19
